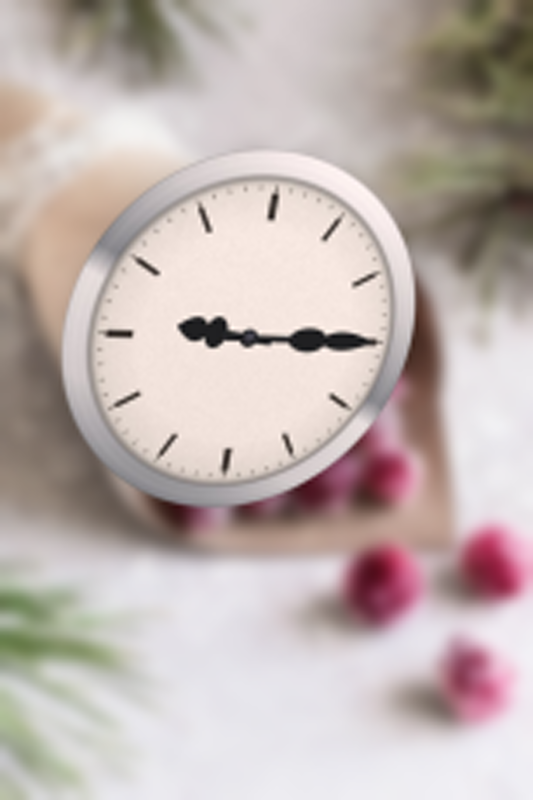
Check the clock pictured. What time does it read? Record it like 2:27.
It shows 9:15
